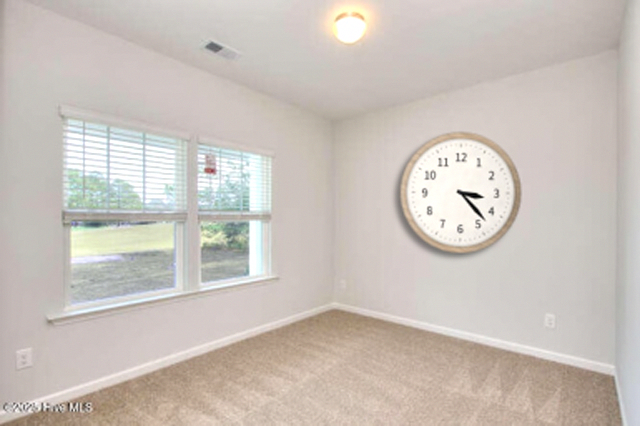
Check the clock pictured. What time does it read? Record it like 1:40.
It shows 3:23
